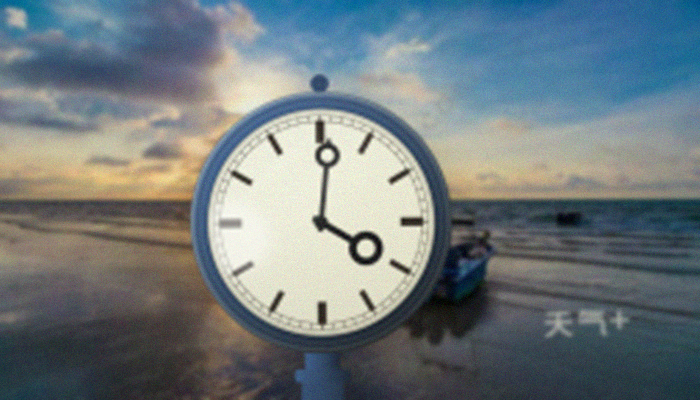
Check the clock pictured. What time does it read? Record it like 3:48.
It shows 4:01
